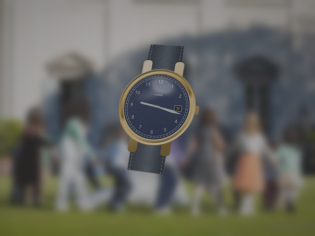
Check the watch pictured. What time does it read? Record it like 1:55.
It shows 9:17
